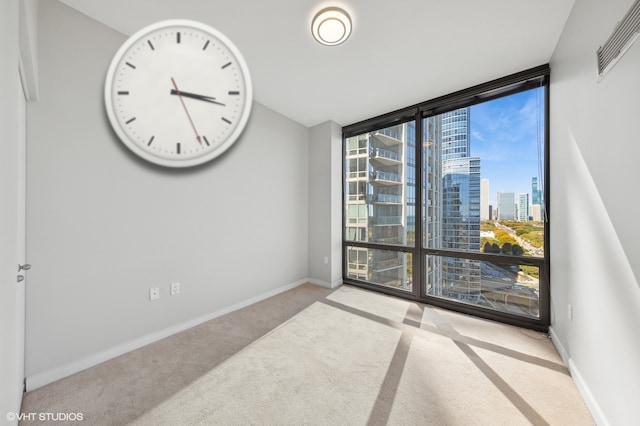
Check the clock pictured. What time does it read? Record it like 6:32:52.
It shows 3:17:26
